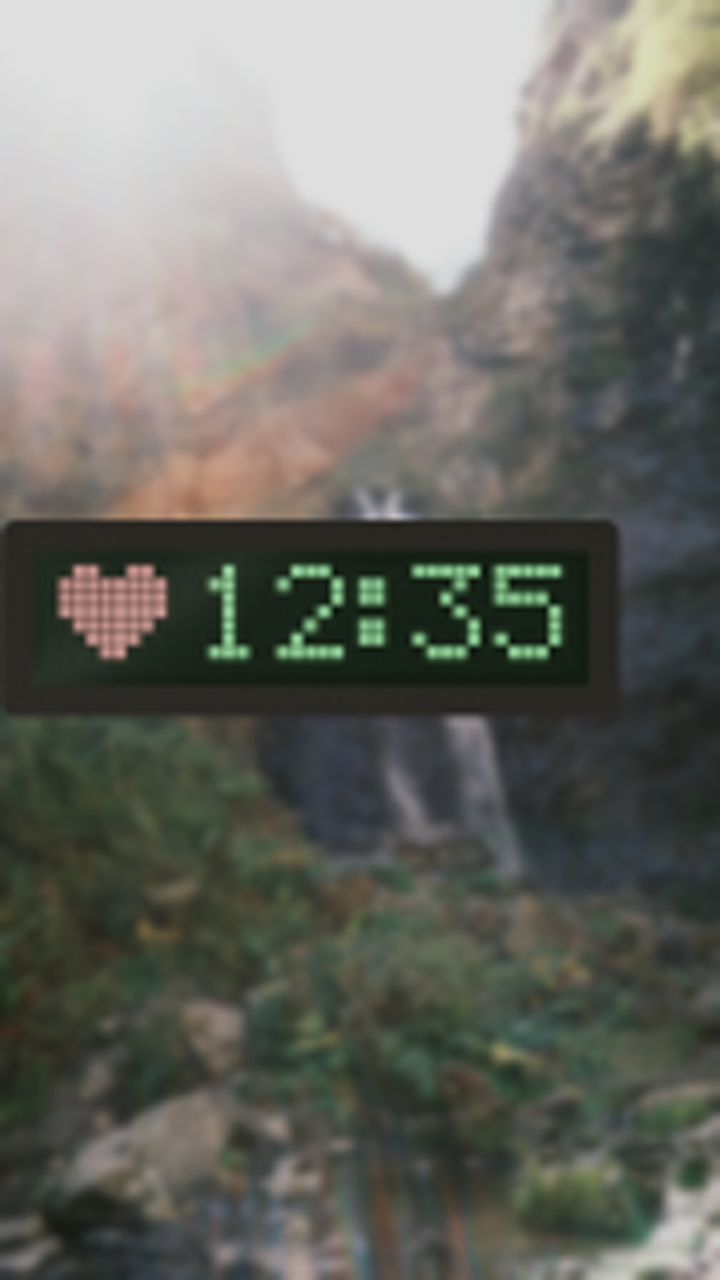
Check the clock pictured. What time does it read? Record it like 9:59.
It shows 12:35
